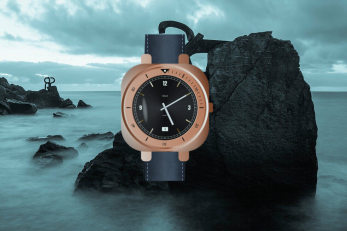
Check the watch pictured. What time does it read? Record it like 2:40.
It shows 5:10
